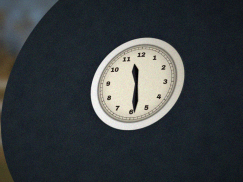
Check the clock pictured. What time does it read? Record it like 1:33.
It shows 11:29
